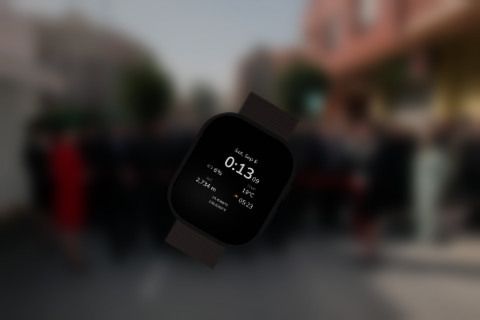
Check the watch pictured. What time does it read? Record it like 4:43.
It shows 0:13
